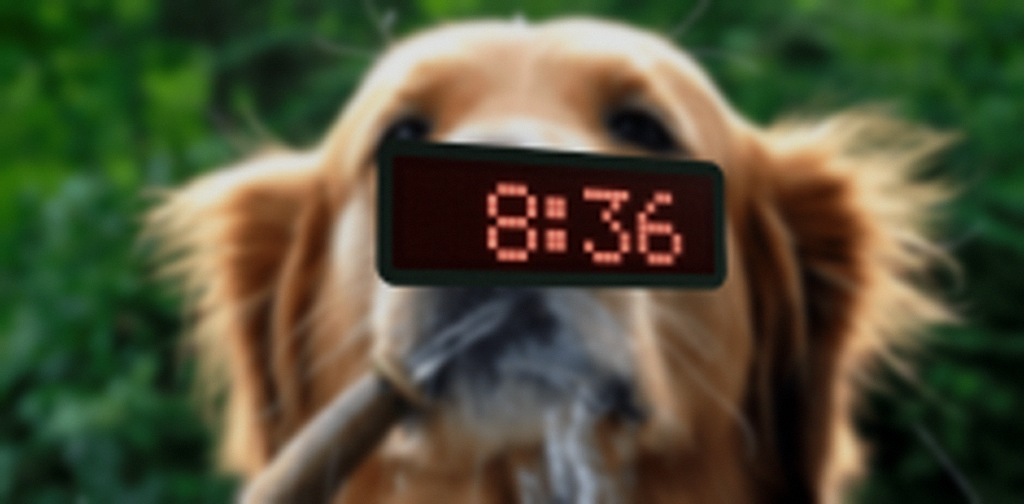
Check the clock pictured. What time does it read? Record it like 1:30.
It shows 8:36
